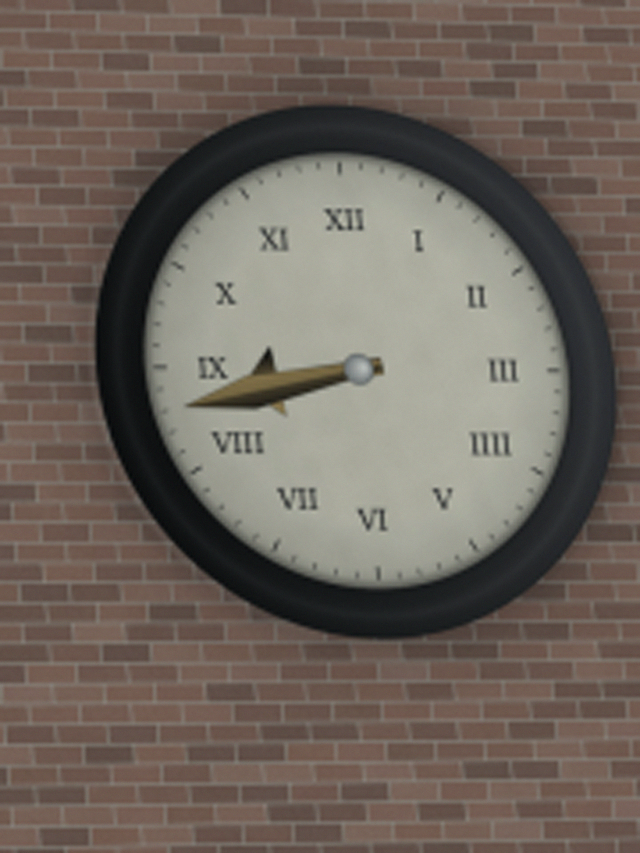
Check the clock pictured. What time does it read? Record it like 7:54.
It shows 8:43
